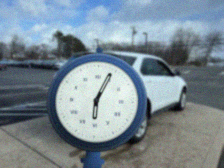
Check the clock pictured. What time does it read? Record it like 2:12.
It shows 6:04
